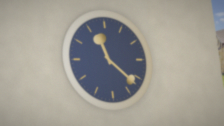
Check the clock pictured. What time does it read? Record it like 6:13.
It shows 11:22
